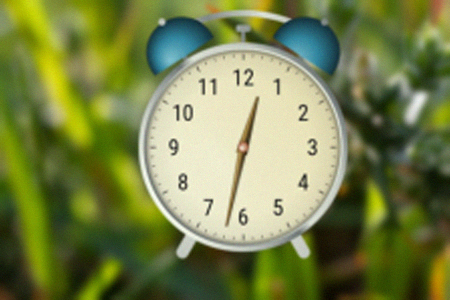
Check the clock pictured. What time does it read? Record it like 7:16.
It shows 12:32
